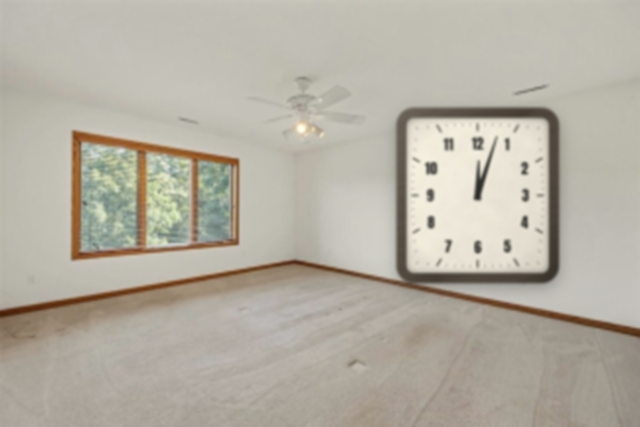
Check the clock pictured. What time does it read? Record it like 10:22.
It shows 12:03
